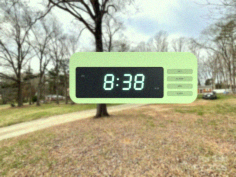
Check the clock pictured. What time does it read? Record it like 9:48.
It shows 8:38
